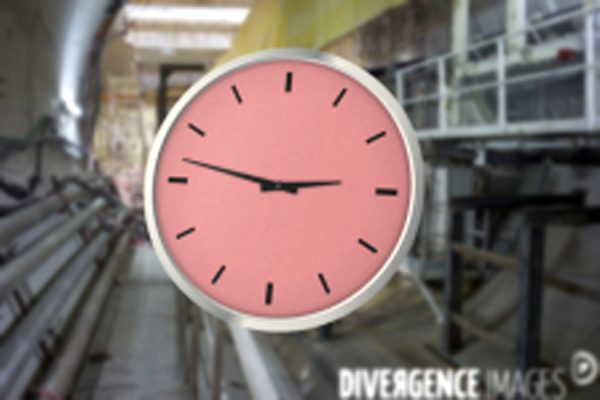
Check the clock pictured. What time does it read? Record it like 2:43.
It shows 2:47
